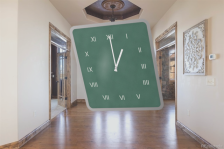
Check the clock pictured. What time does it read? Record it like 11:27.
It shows 1:00
